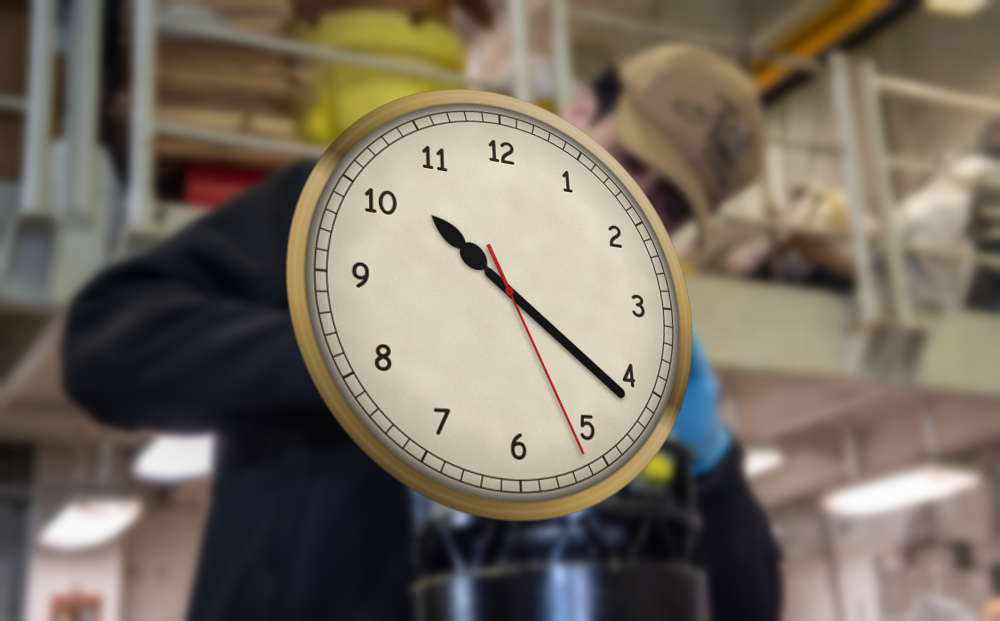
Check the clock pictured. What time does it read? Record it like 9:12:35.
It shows 10:21:26
